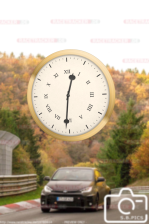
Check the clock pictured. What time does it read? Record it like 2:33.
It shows 12:31
